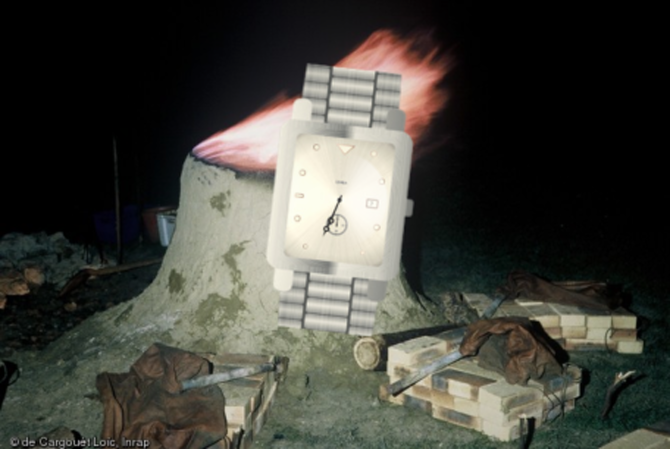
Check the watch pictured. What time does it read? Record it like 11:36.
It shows 6:33
